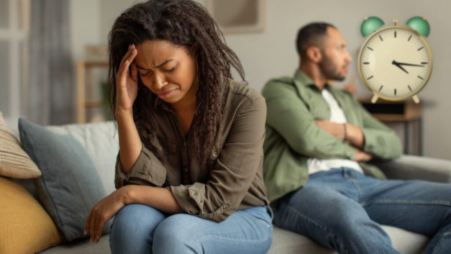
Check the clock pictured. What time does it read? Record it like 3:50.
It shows 4:16
